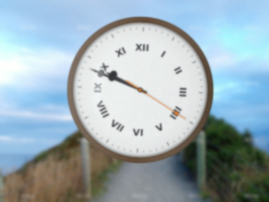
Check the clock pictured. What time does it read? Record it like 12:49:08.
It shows 9:48:20
